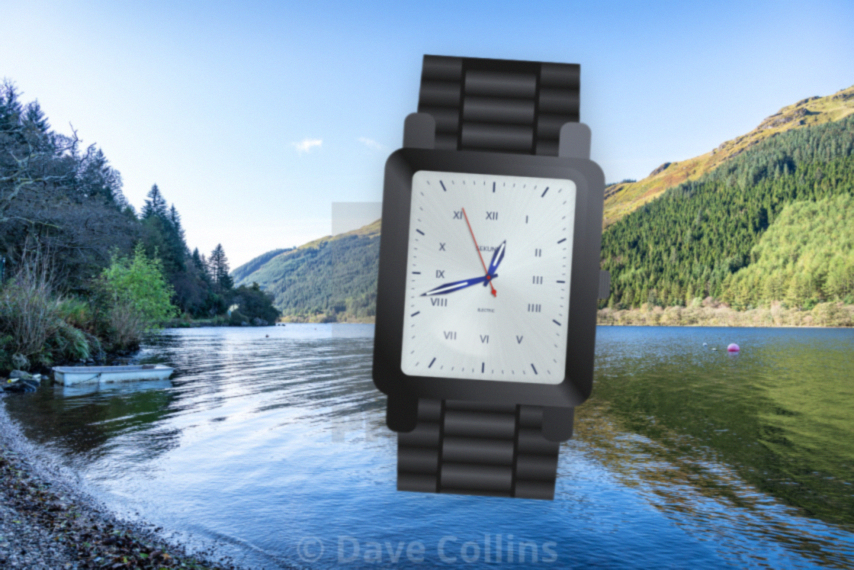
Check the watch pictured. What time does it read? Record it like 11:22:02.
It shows 12:41:56
